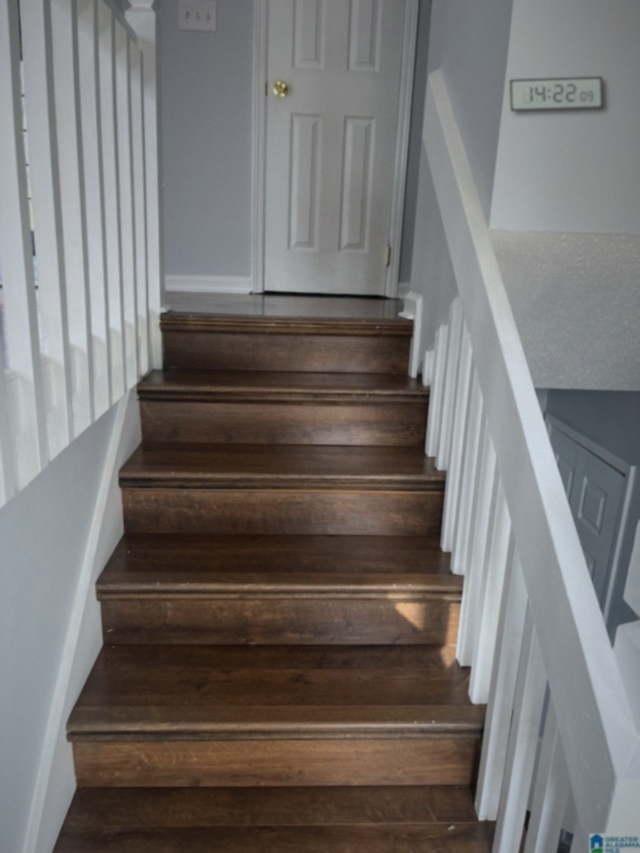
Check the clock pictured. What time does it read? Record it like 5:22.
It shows 14:22
